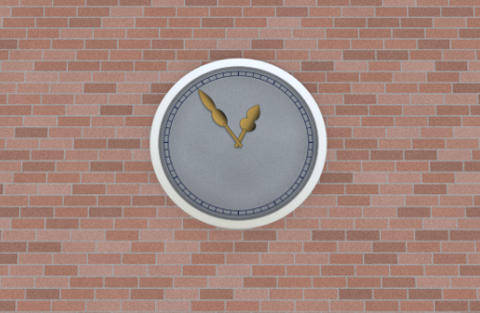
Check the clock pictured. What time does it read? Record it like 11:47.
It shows 12:54
